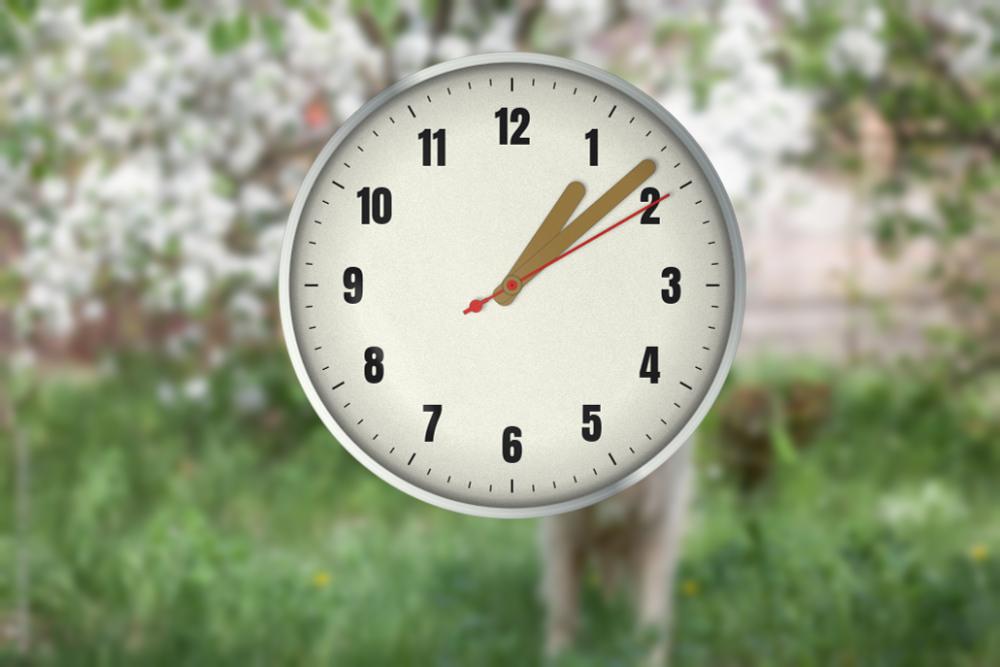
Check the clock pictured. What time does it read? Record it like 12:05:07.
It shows 1:08:10
